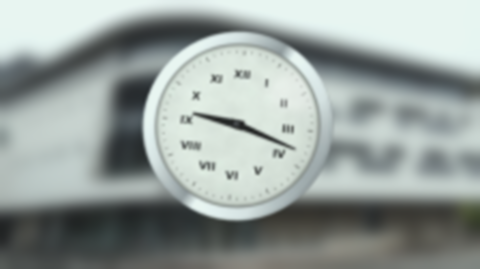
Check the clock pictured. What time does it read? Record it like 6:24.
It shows 9:18
